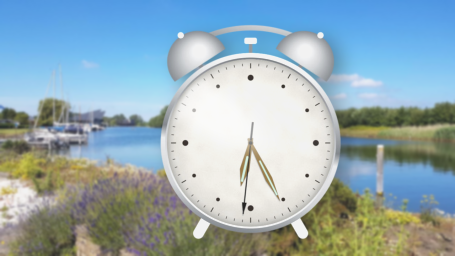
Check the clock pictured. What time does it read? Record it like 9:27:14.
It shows 6:25:31
